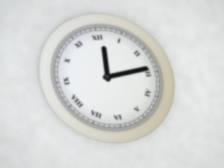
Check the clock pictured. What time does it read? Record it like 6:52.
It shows 12:14
